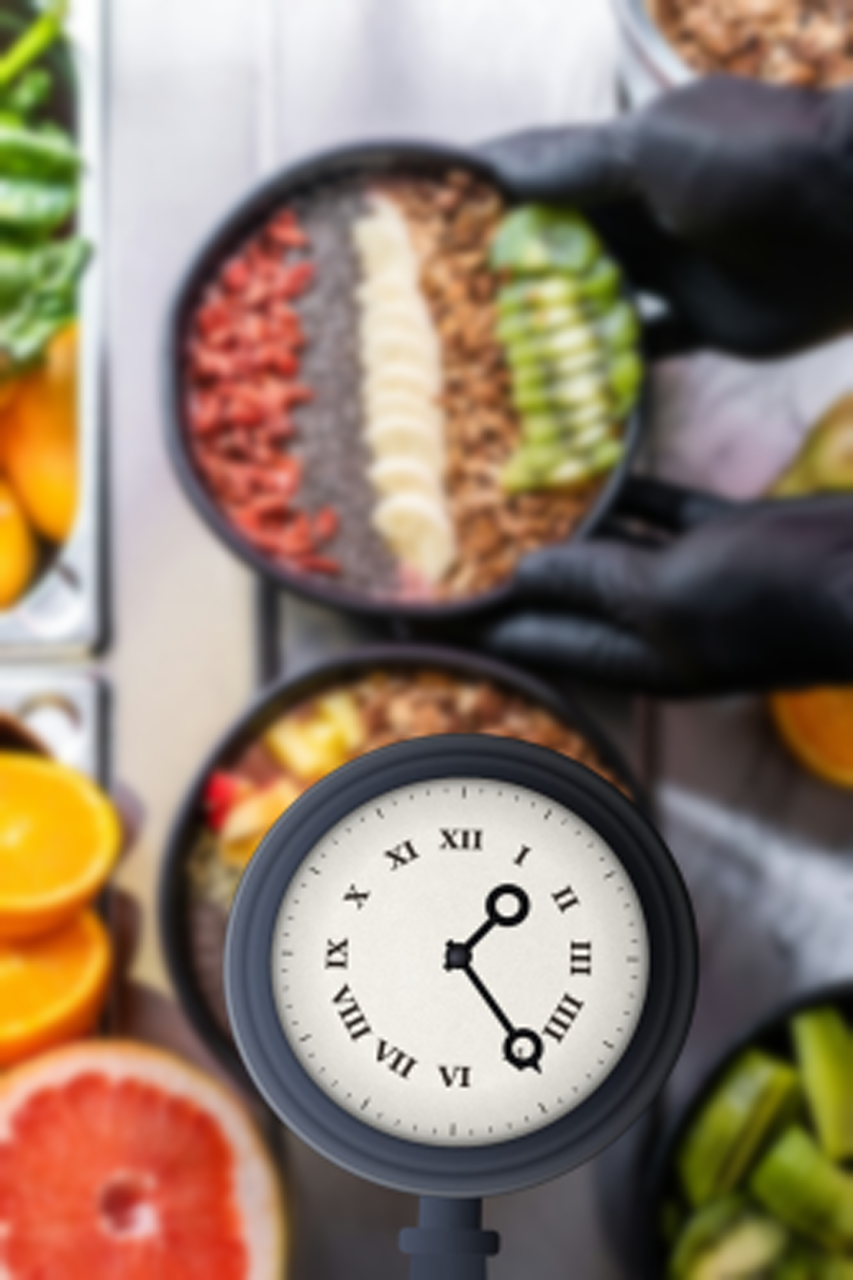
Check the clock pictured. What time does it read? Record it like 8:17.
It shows 1:24
